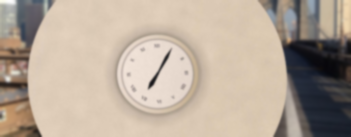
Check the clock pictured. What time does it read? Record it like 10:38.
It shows 7:05
